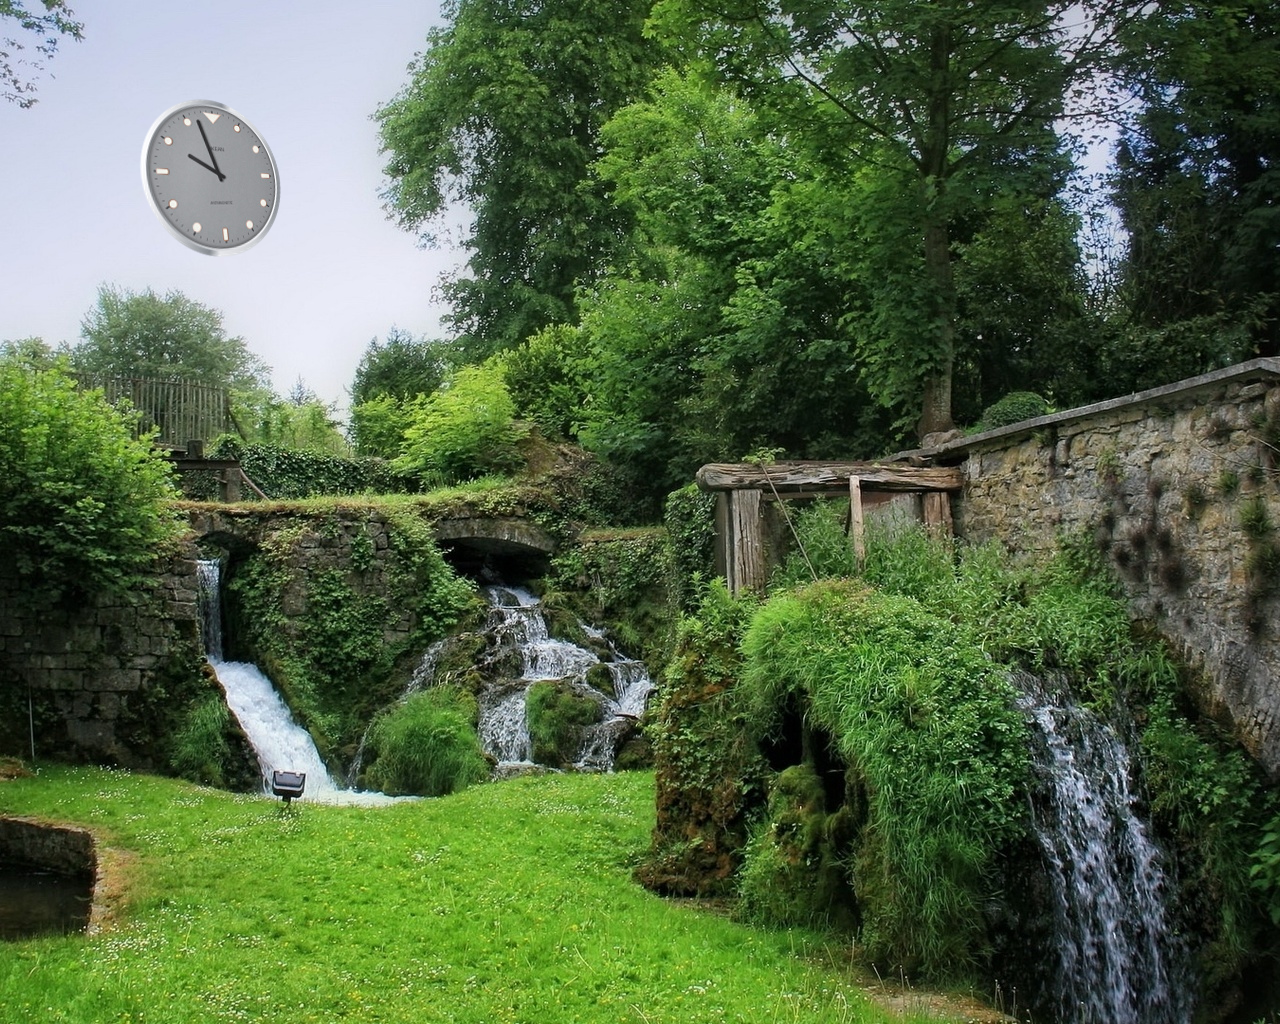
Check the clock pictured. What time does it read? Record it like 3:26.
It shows 9:57
